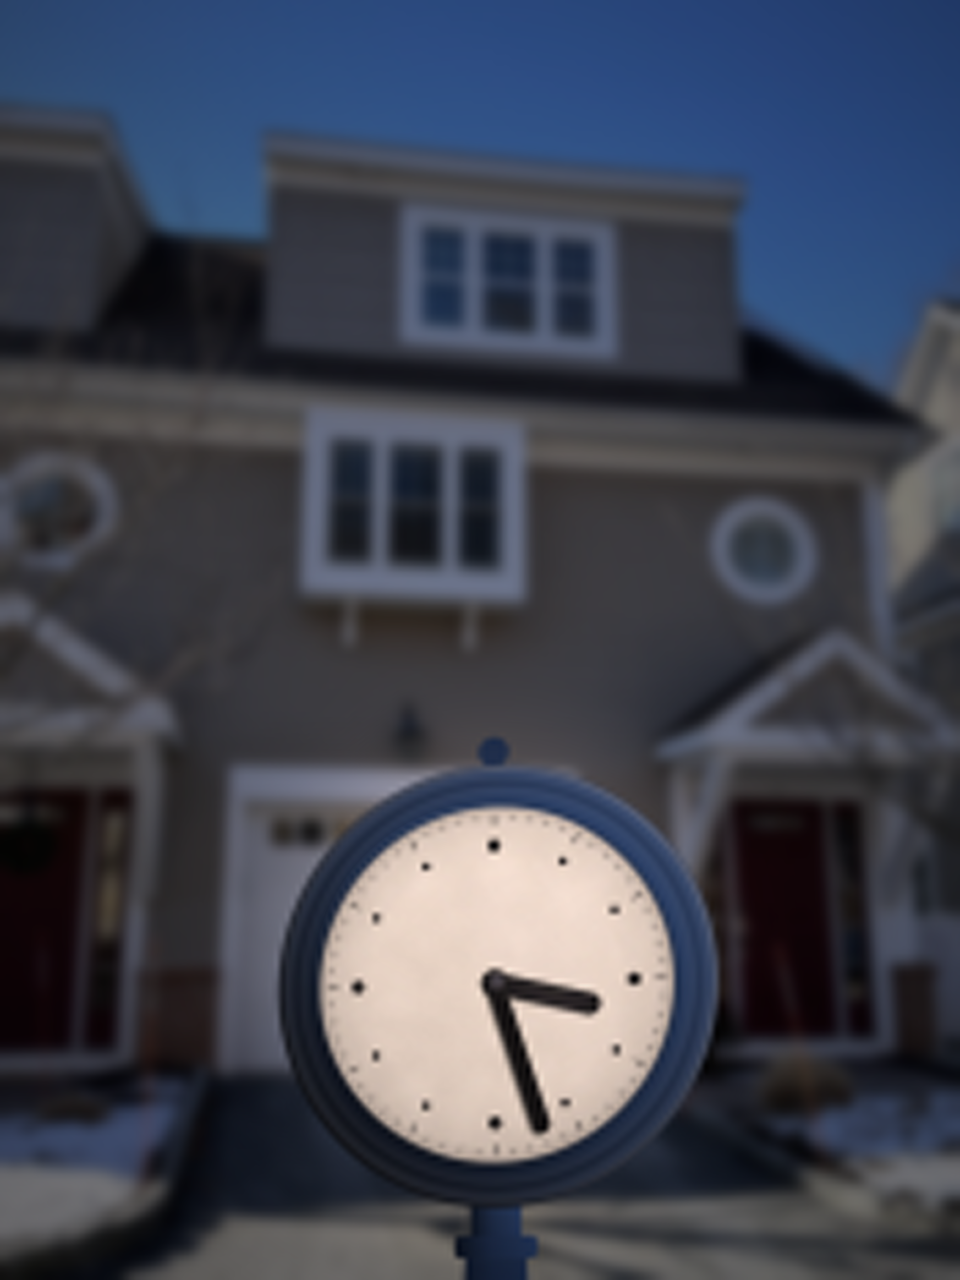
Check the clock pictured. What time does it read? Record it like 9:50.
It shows 3:27
